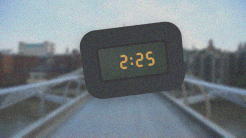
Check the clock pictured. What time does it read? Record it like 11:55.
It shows 2:25
